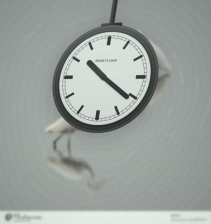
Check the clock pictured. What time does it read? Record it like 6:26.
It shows 10:21
